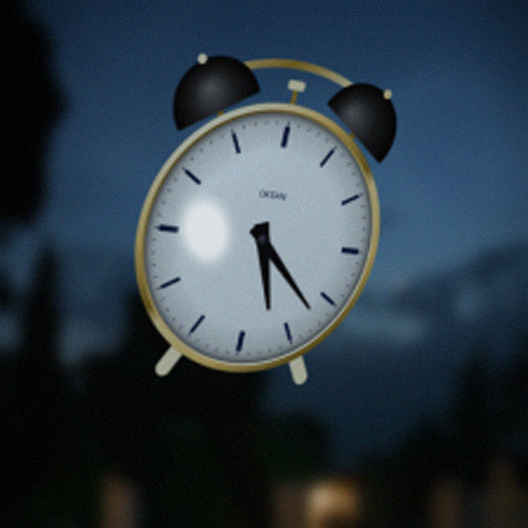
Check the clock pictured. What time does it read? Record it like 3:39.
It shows 5:22
